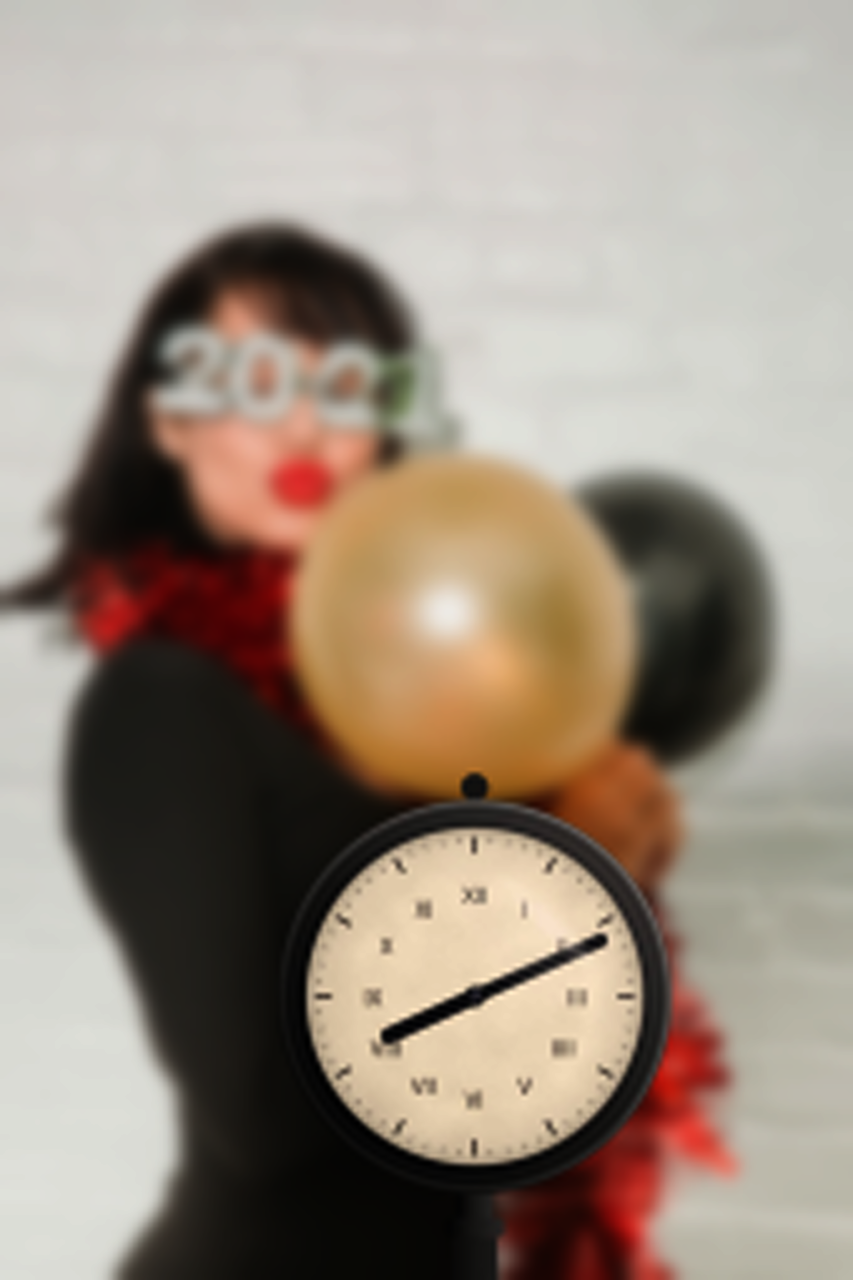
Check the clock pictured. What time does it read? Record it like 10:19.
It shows 8:11
